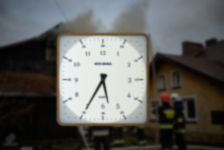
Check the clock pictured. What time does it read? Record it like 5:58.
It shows 5:35
